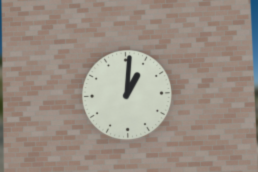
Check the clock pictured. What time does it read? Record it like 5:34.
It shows 1:01
